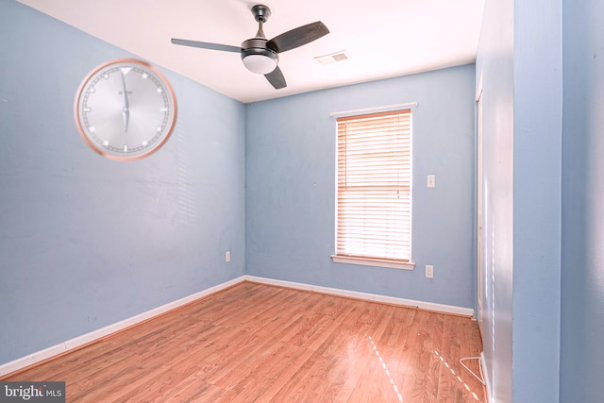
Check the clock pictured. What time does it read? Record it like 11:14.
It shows 5:59
